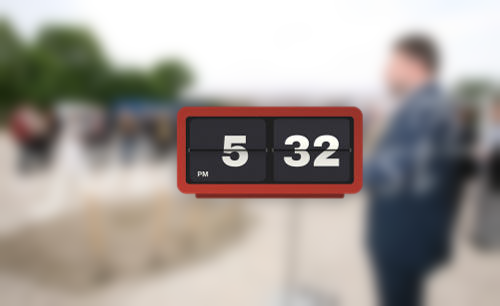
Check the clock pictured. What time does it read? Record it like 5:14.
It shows 5:32
